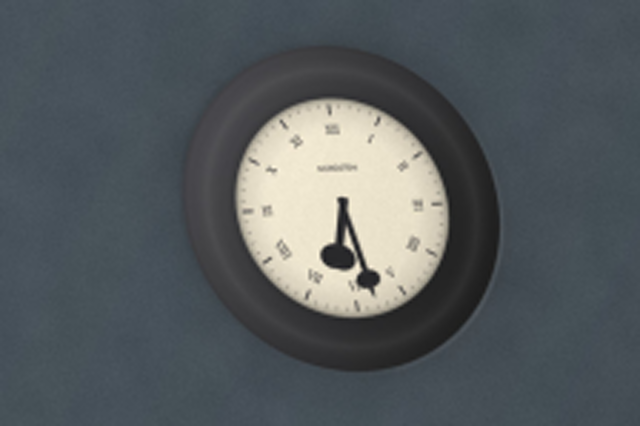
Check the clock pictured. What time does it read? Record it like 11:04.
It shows 6:28
